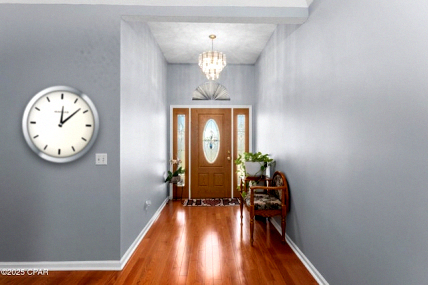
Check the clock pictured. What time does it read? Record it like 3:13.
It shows 12:08
